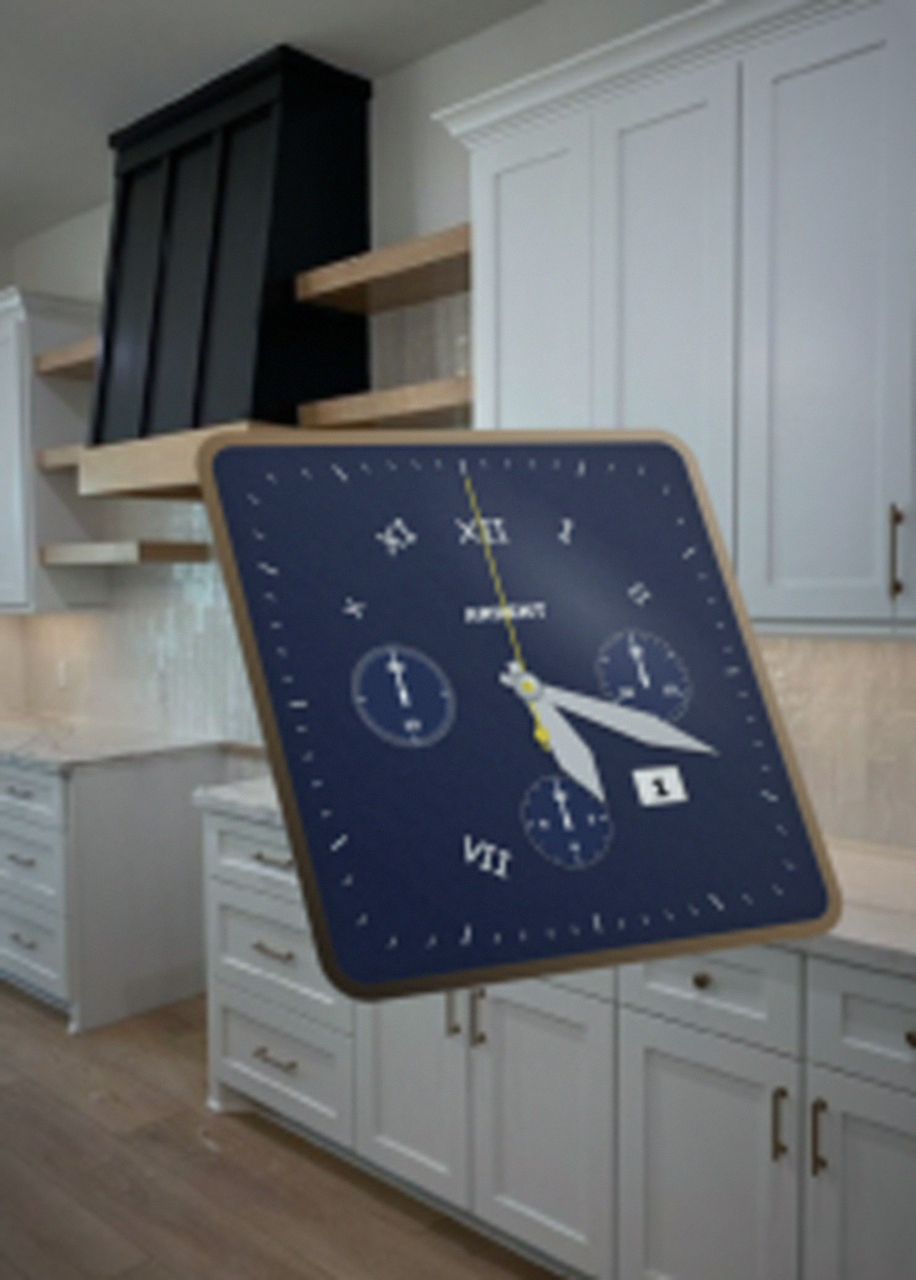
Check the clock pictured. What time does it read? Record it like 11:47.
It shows 5:19
